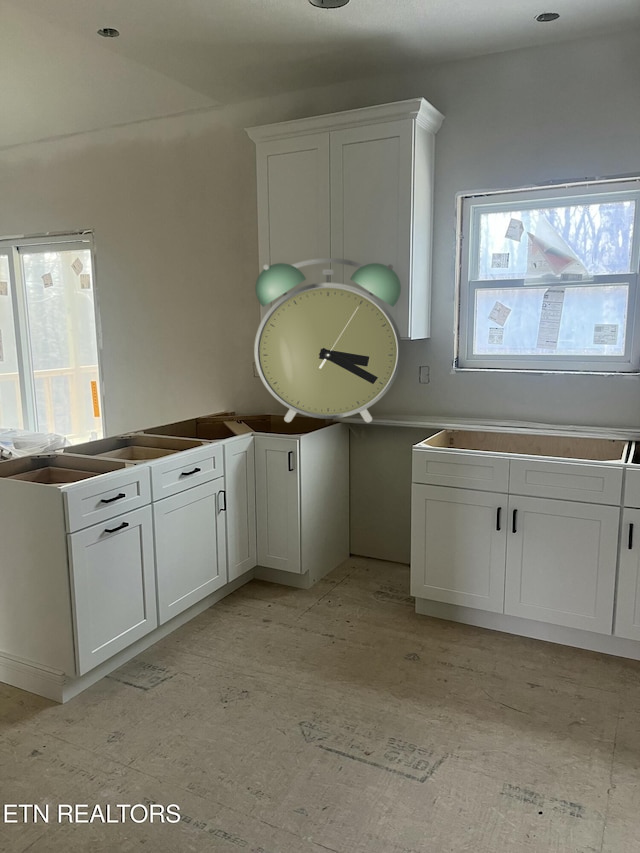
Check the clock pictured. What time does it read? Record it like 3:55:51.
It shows 3:20:05
